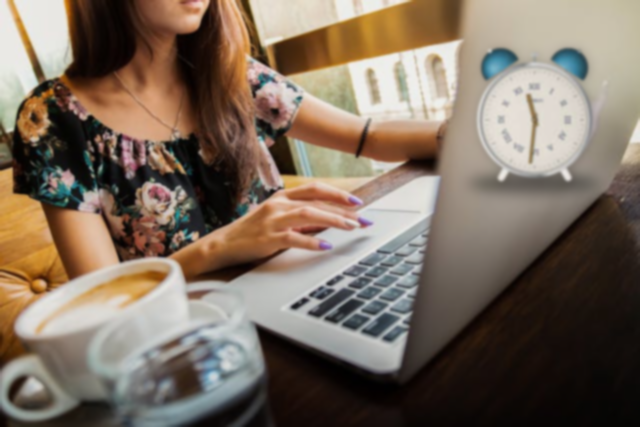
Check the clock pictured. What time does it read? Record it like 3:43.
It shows 11:31
